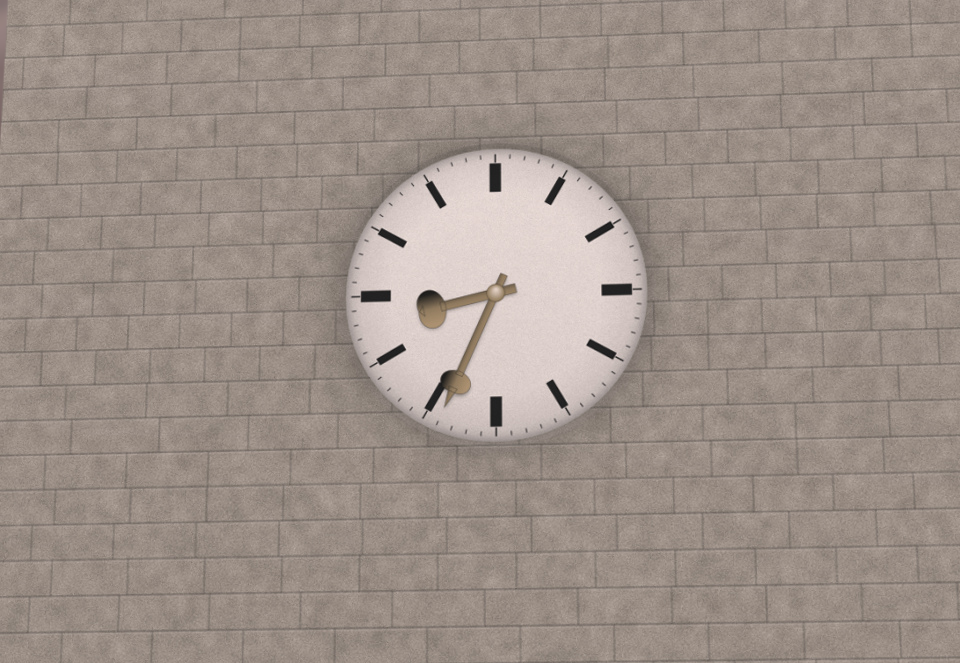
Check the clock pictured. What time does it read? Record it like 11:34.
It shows 8:34
